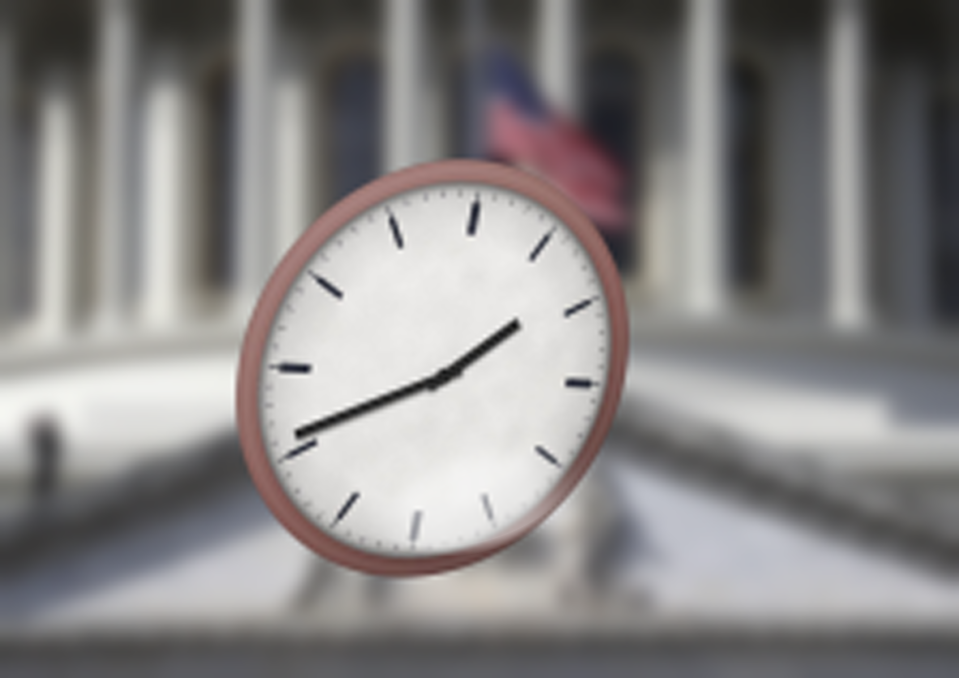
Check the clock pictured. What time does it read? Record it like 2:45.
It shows 1:41
